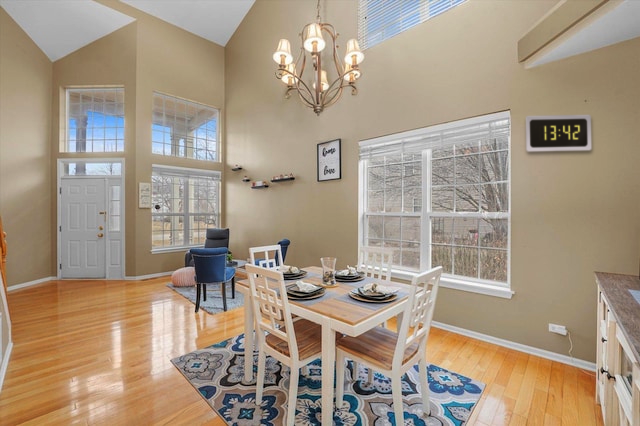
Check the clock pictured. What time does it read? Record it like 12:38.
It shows 13:42
